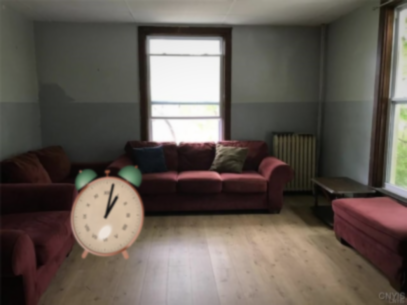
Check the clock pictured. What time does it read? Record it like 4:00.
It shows 1:02
